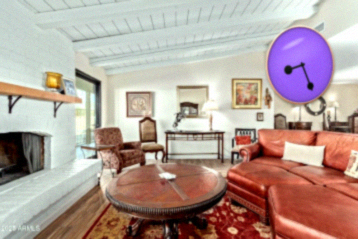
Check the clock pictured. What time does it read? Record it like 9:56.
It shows 8:26
